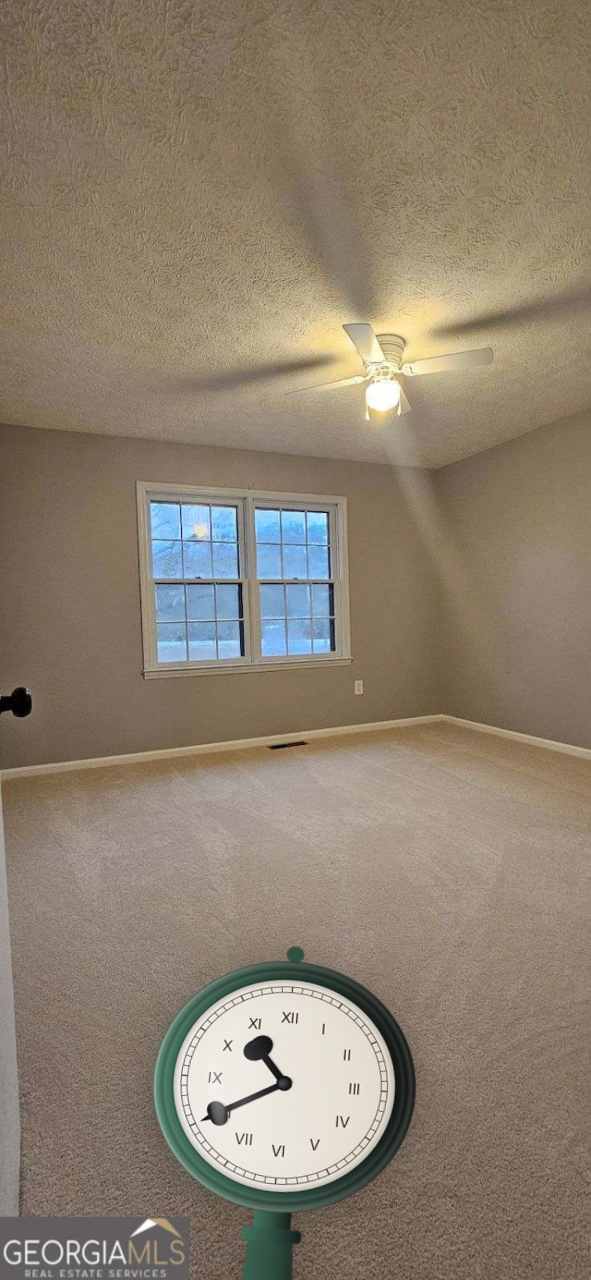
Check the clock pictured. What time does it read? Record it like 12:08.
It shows 10:40
